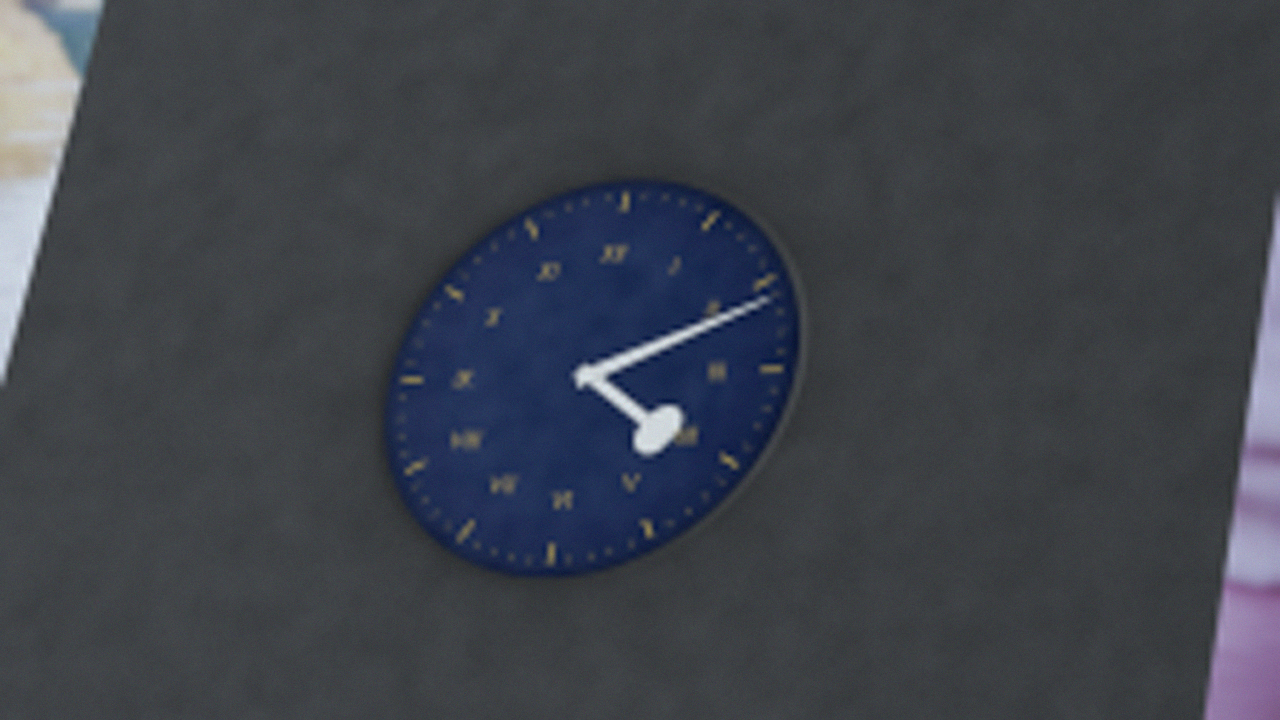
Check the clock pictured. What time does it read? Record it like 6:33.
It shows 4:11
